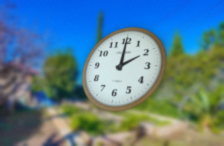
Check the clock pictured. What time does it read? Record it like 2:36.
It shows 2:00
